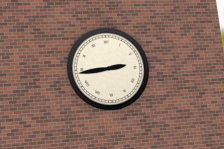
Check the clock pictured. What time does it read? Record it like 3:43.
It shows 2:44
